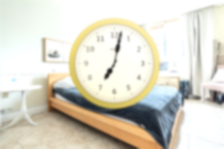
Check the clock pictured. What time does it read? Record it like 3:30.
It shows 7:02
